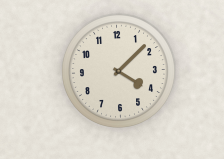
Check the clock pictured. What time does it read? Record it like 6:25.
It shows 4:08
